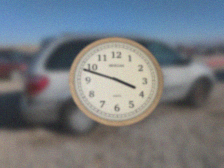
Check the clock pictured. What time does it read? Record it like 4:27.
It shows 3:48
